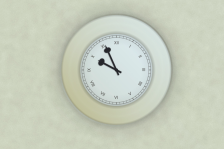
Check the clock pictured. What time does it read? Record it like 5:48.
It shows 9:56
